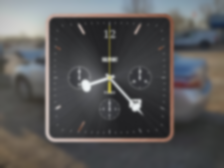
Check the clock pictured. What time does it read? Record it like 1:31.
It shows 8:23
